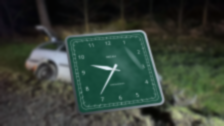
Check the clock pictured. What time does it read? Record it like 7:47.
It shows 9:36
